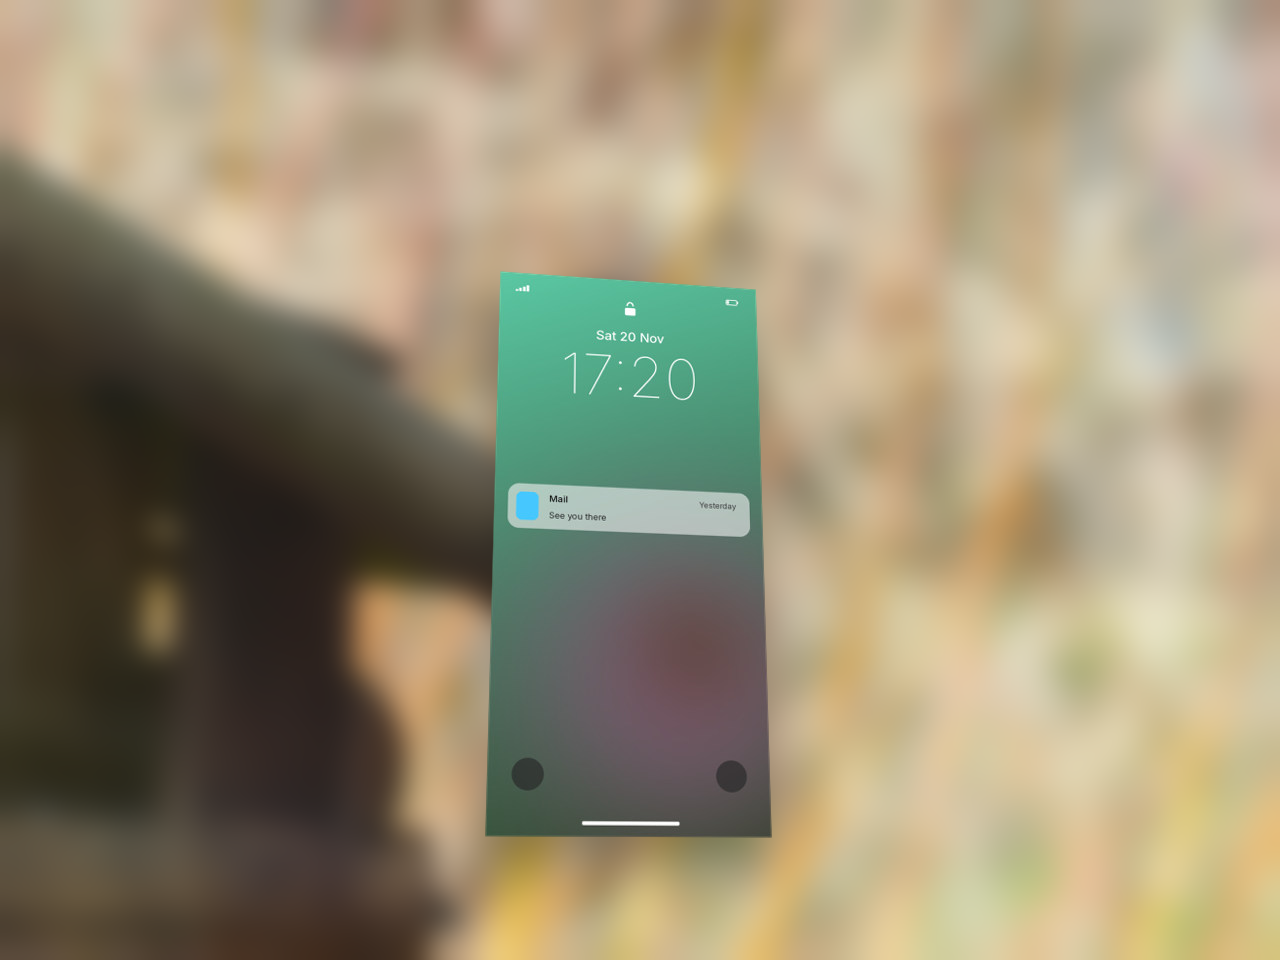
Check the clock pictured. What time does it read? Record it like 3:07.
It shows 17:20
